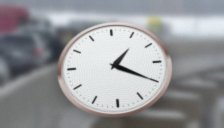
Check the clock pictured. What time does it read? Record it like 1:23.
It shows 1:20
